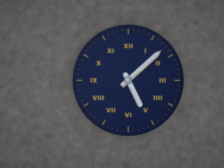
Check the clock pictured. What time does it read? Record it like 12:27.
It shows 5:08
